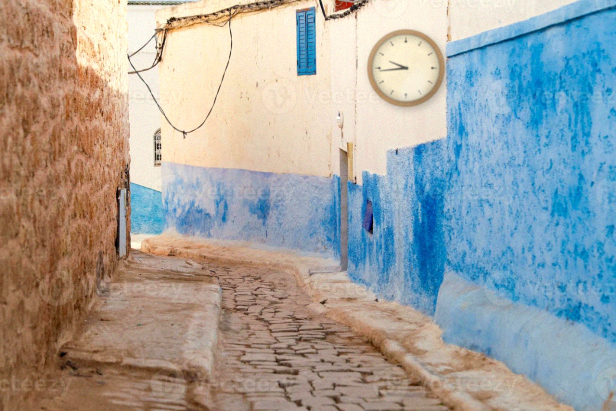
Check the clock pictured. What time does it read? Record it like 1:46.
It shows 9:44
